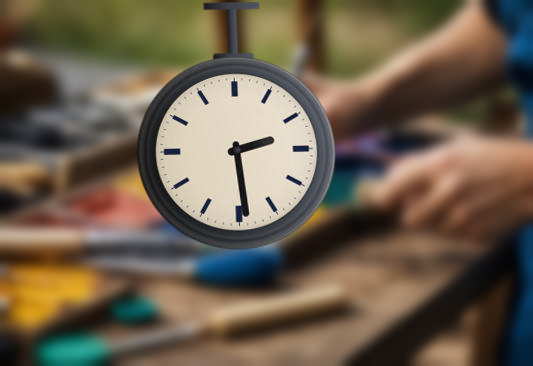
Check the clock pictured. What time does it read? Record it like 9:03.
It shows 2:29
